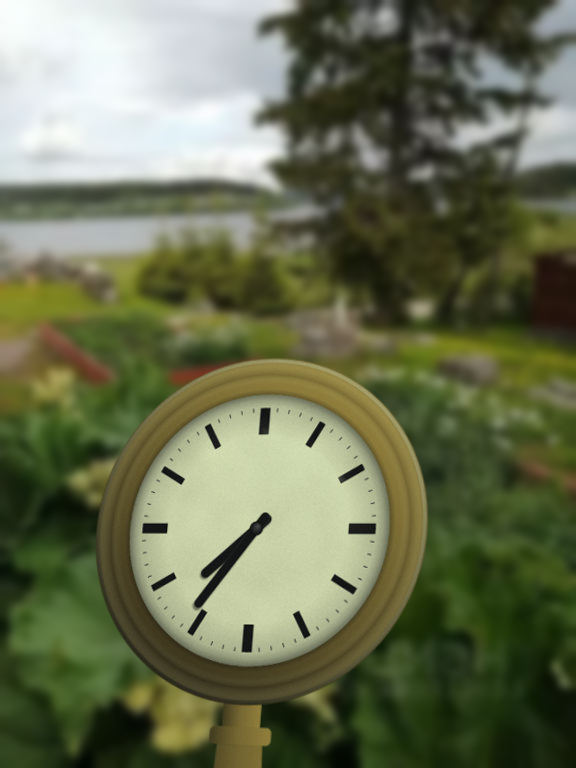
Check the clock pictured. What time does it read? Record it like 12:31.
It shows 7:36
